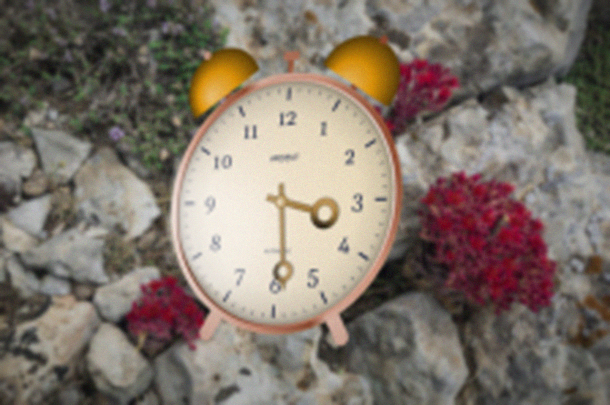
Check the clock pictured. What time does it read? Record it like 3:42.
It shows 3:29
